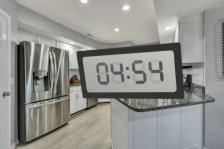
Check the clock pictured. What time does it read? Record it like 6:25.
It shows 4:54
